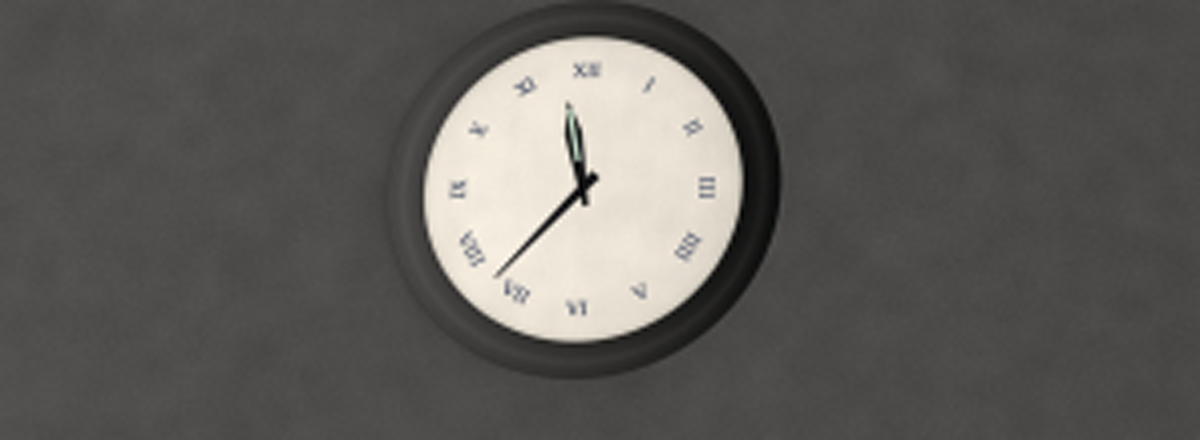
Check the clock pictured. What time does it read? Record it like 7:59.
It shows 11:37
